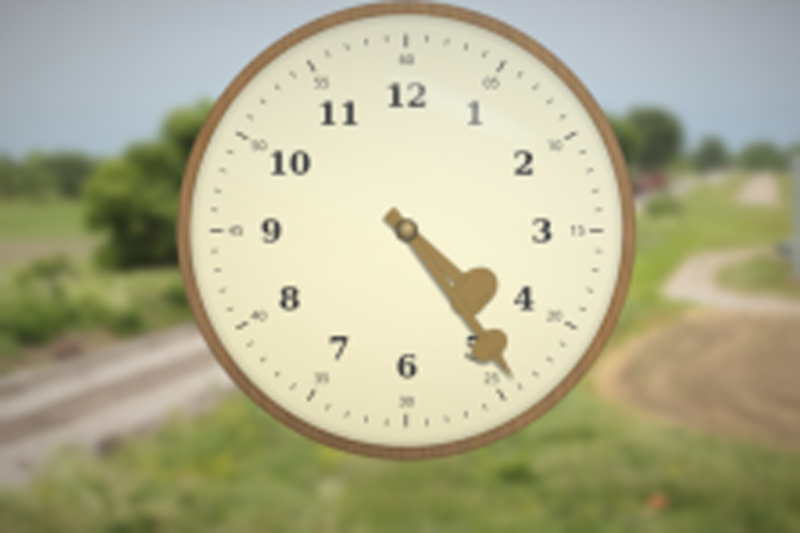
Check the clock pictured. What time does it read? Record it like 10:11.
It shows 4:24
